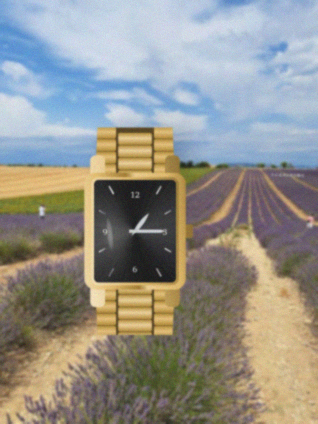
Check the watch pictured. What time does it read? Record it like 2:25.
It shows 1:15
